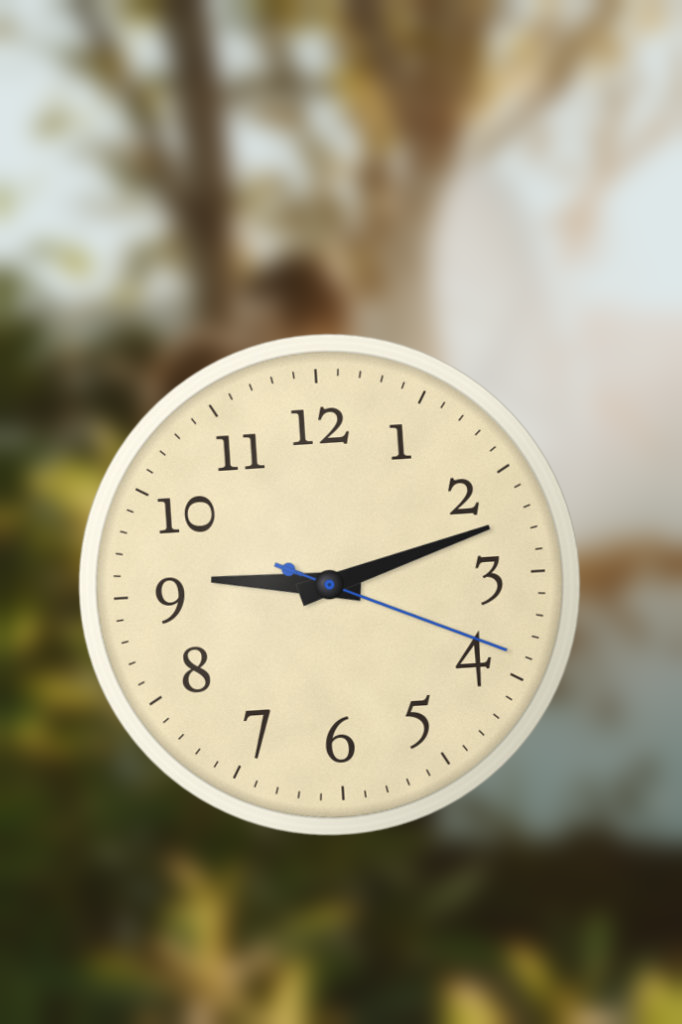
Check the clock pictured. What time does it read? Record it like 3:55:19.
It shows 9:12:19
